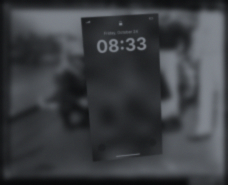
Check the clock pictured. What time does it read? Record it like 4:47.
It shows 8:33
